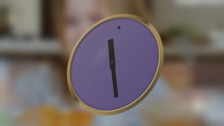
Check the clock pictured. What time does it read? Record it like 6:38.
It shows 11:27
